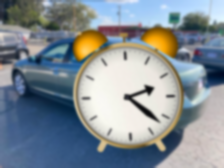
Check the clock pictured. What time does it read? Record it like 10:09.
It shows 2:22
